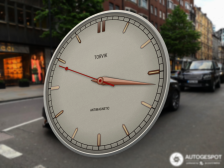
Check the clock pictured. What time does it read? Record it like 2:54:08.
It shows 3:16:49
